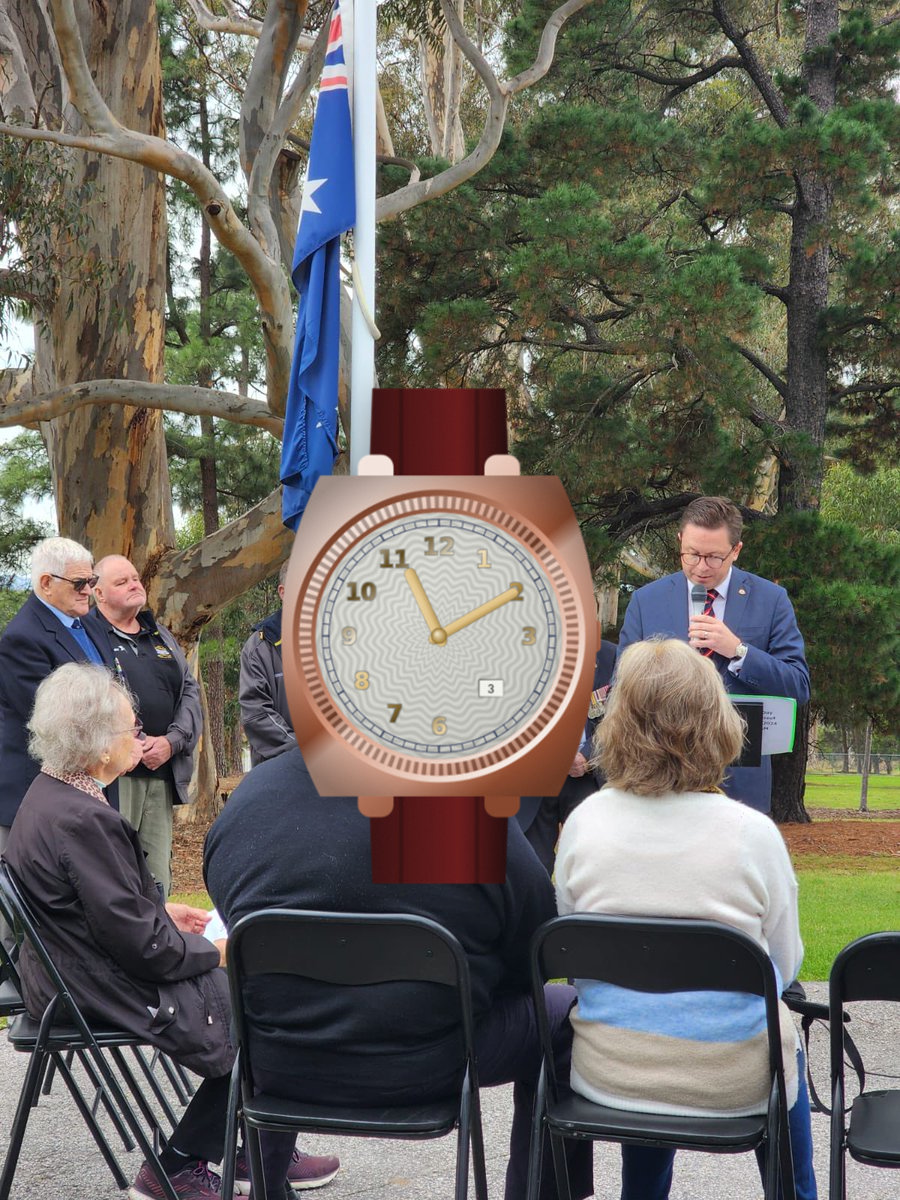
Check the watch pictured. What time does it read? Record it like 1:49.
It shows 11:10
